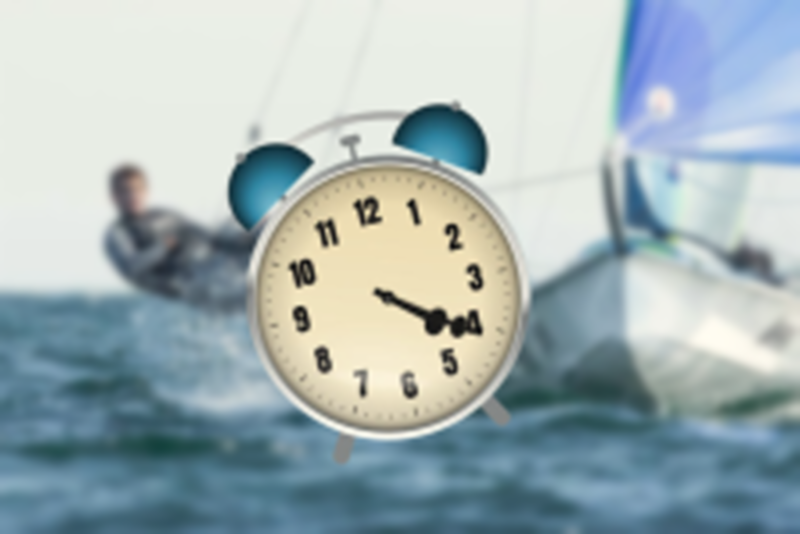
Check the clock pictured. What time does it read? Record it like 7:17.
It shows 4:21
